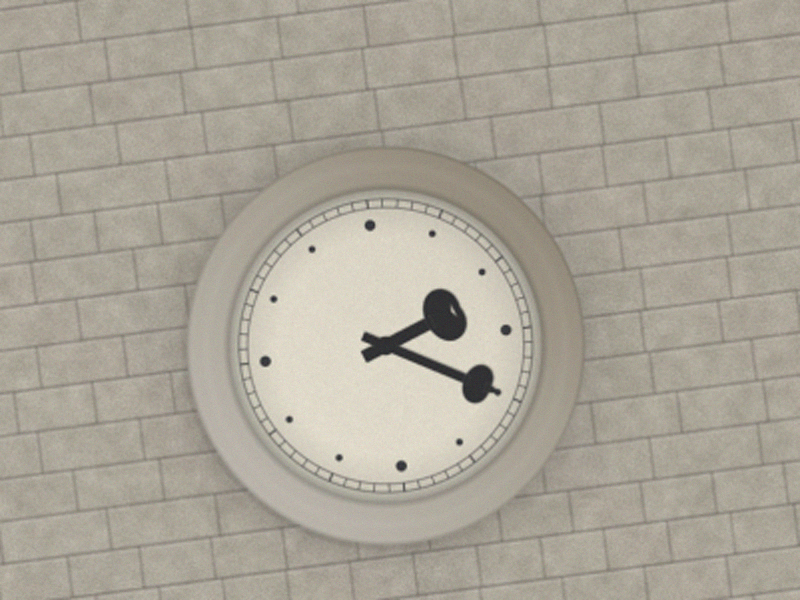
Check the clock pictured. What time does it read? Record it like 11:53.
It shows 2:20
